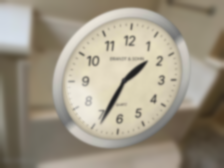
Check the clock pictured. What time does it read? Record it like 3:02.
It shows 1:34
